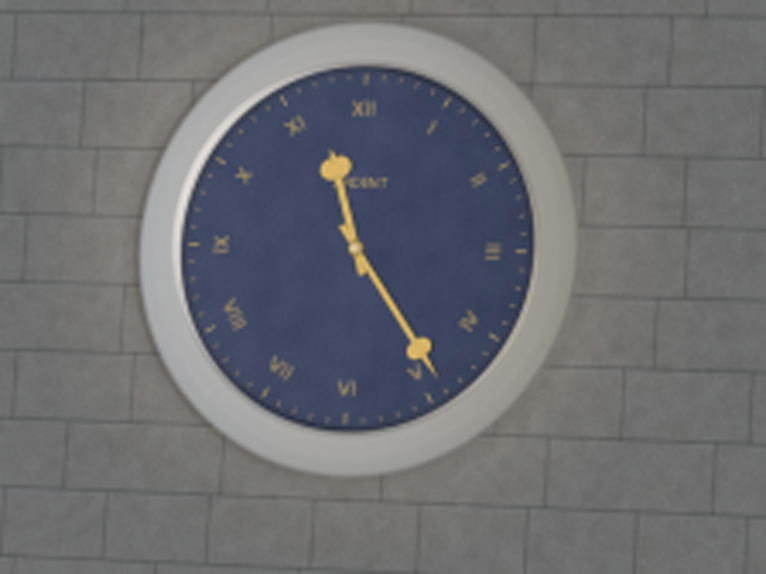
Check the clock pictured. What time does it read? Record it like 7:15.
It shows 11:24
